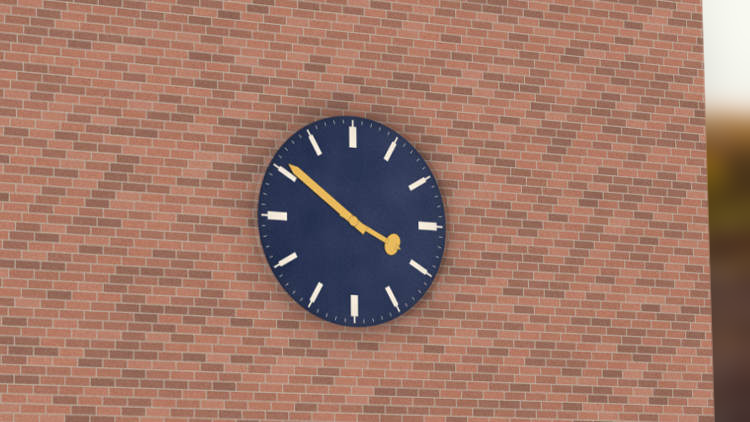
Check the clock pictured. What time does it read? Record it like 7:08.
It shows 3:51
